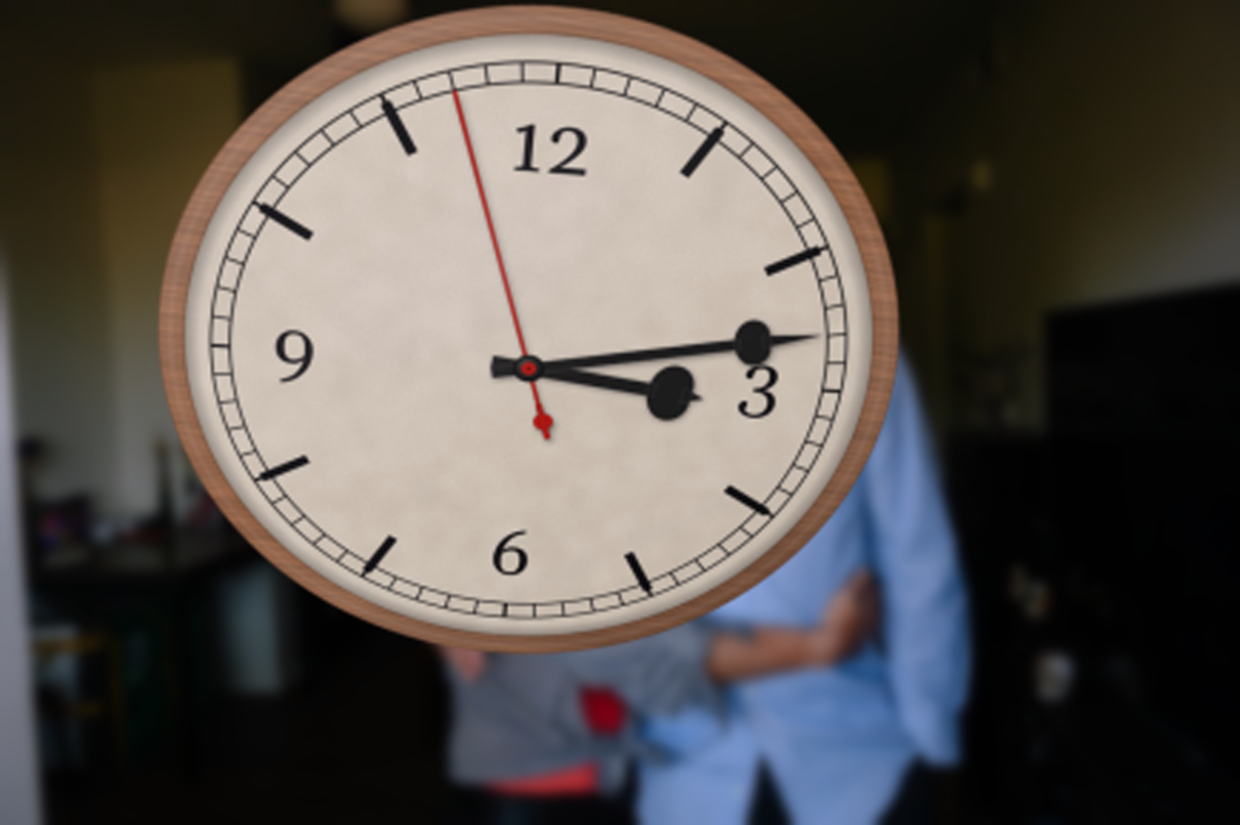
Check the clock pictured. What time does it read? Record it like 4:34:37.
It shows 3:12:57
